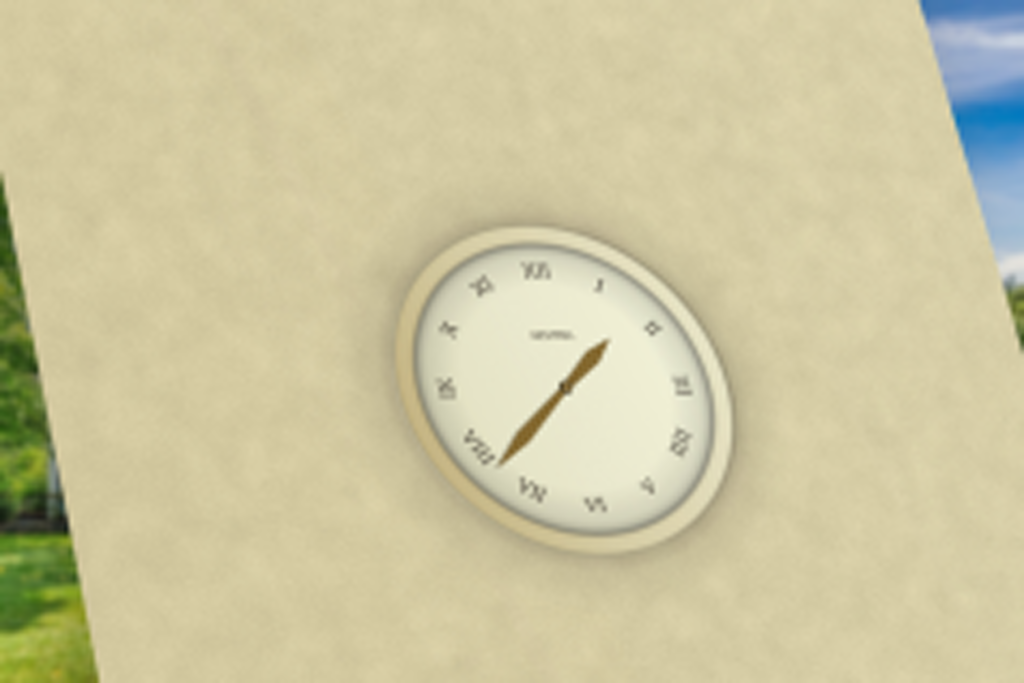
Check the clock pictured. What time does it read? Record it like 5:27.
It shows 1:38
